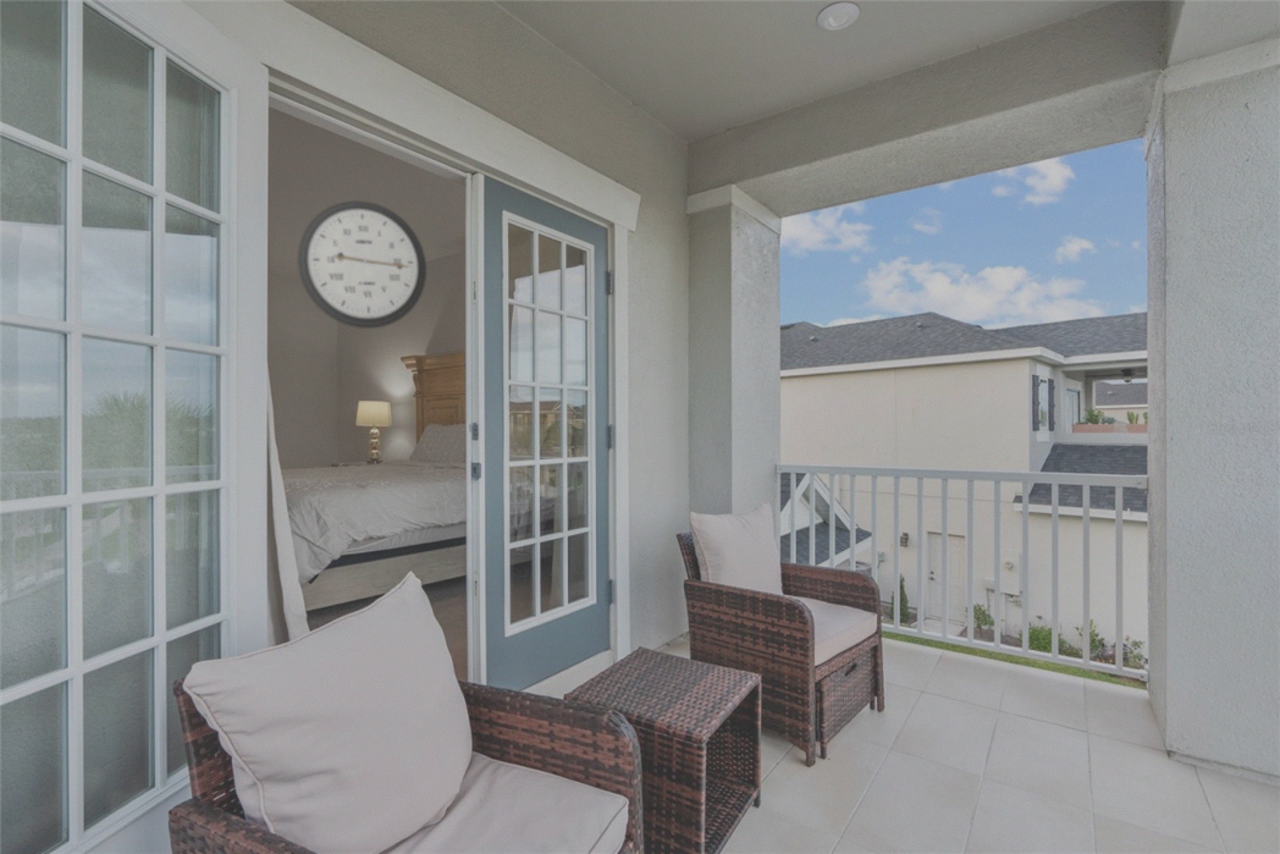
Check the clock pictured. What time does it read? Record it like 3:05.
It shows 9:16
